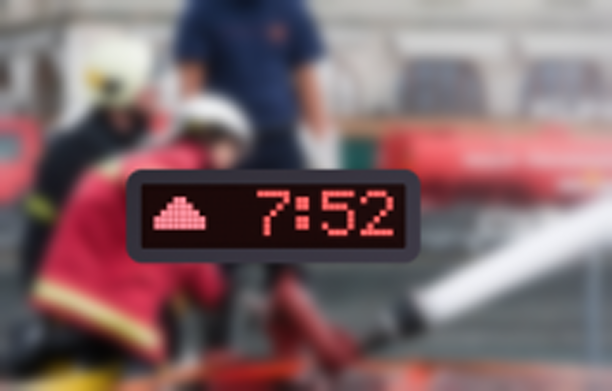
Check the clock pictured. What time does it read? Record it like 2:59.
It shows 7:52
